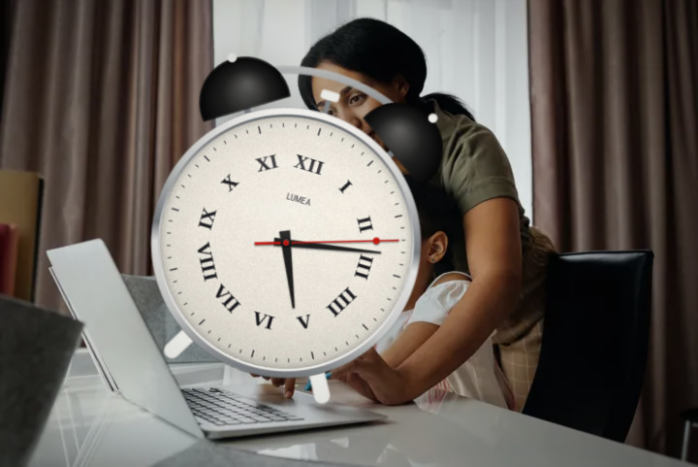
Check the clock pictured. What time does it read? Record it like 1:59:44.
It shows 5:13:12
